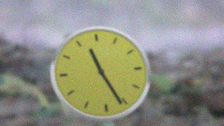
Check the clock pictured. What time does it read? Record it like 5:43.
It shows 11:26
